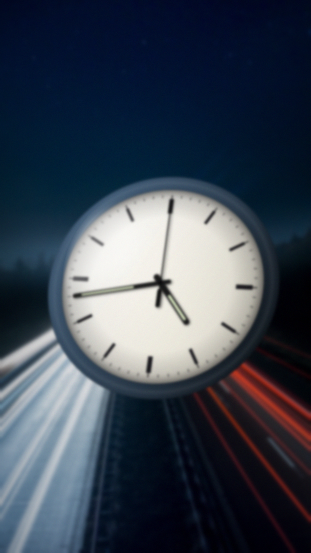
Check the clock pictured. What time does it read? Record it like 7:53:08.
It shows 4:43:00
